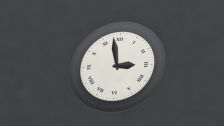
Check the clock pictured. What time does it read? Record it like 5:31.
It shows 2:58
